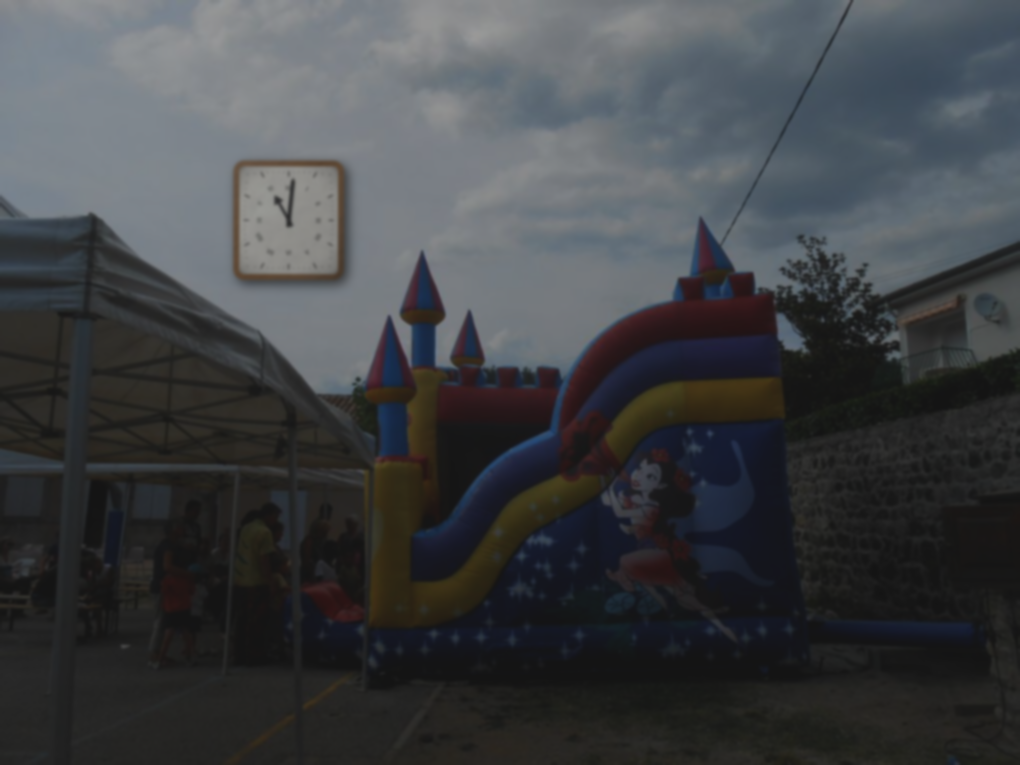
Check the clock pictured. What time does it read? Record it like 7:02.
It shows 11:01
